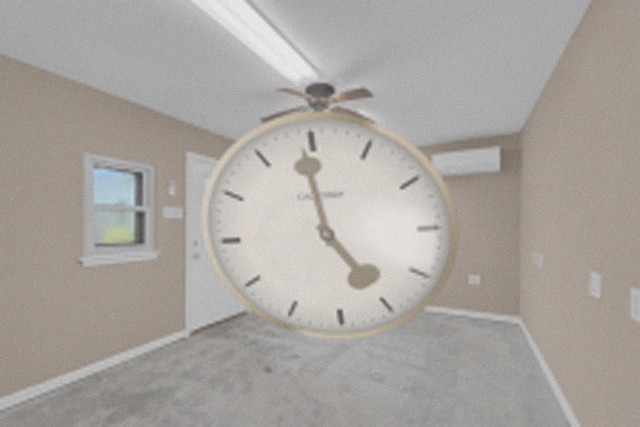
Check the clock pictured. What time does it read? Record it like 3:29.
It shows 4:59
